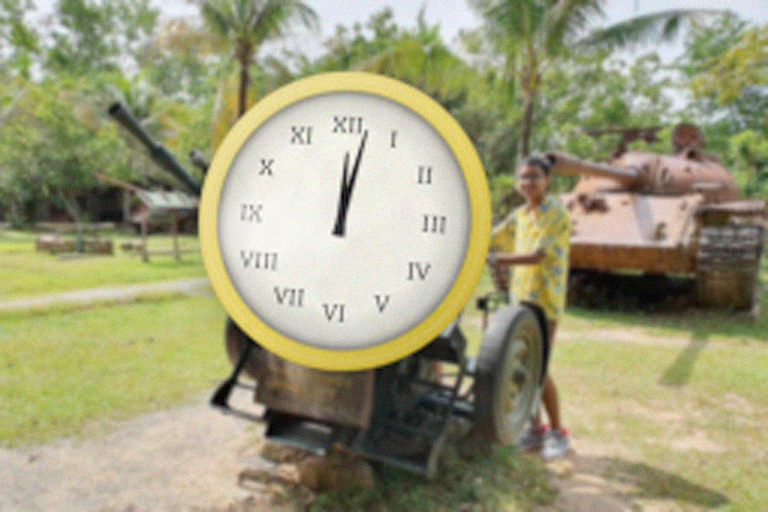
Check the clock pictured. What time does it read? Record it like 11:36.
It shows 12:02
